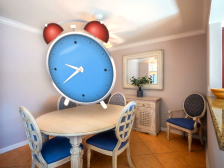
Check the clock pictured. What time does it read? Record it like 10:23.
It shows 9:39
